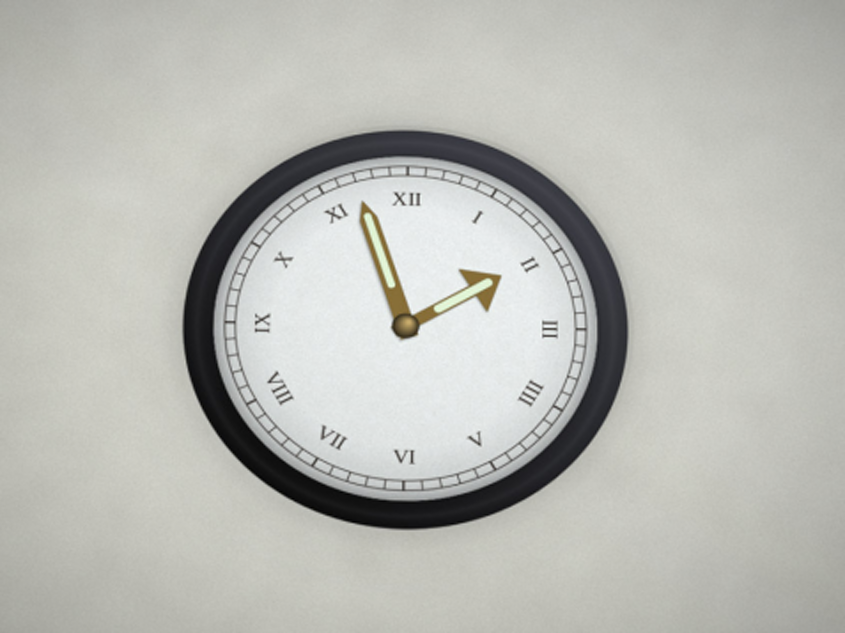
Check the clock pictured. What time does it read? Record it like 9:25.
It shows 1:57
